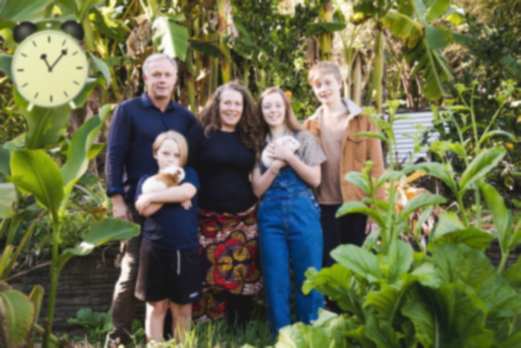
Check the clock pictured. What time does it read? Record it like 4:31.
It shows 11:07
